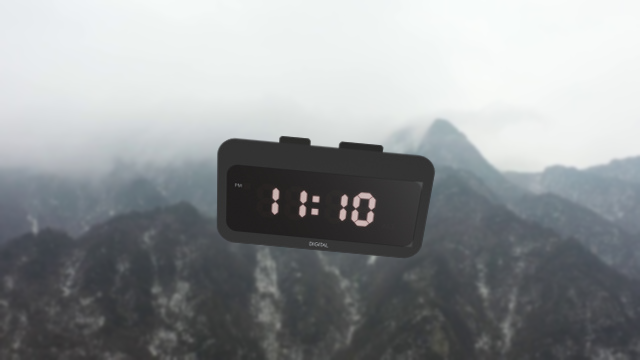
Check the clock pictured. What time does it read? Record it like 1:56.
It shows 11:10
